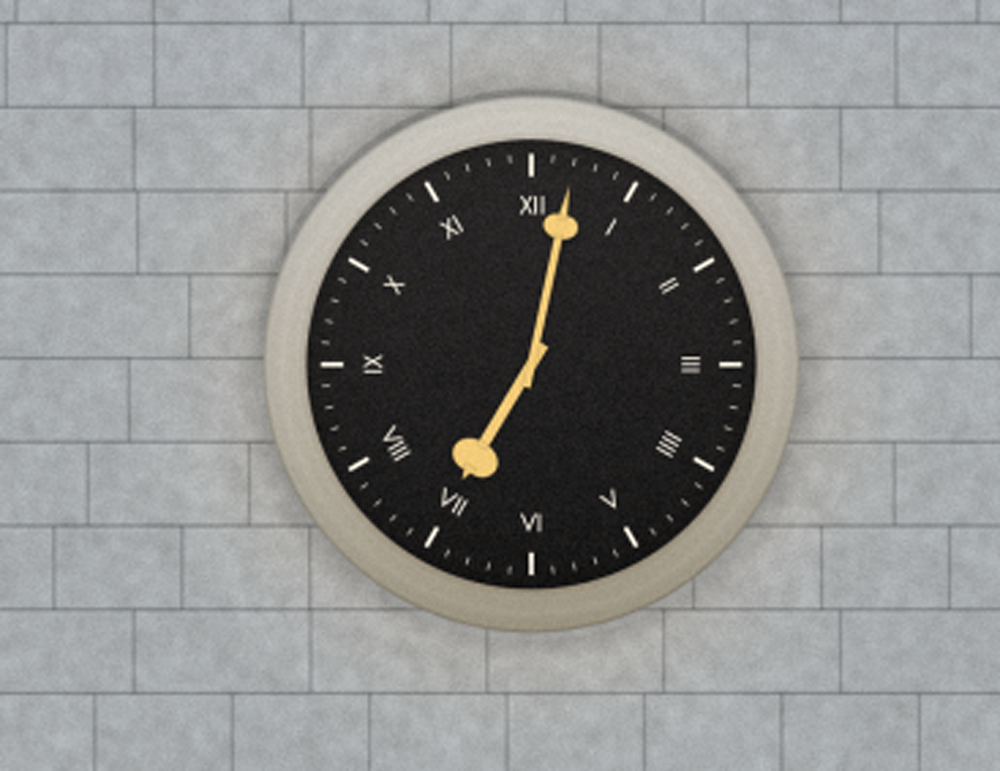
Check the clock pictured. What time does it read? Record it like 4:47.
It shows 7:02
